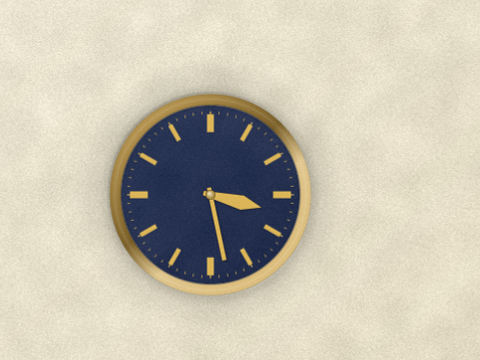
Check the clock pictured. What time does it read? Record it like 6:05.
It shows 3:28
